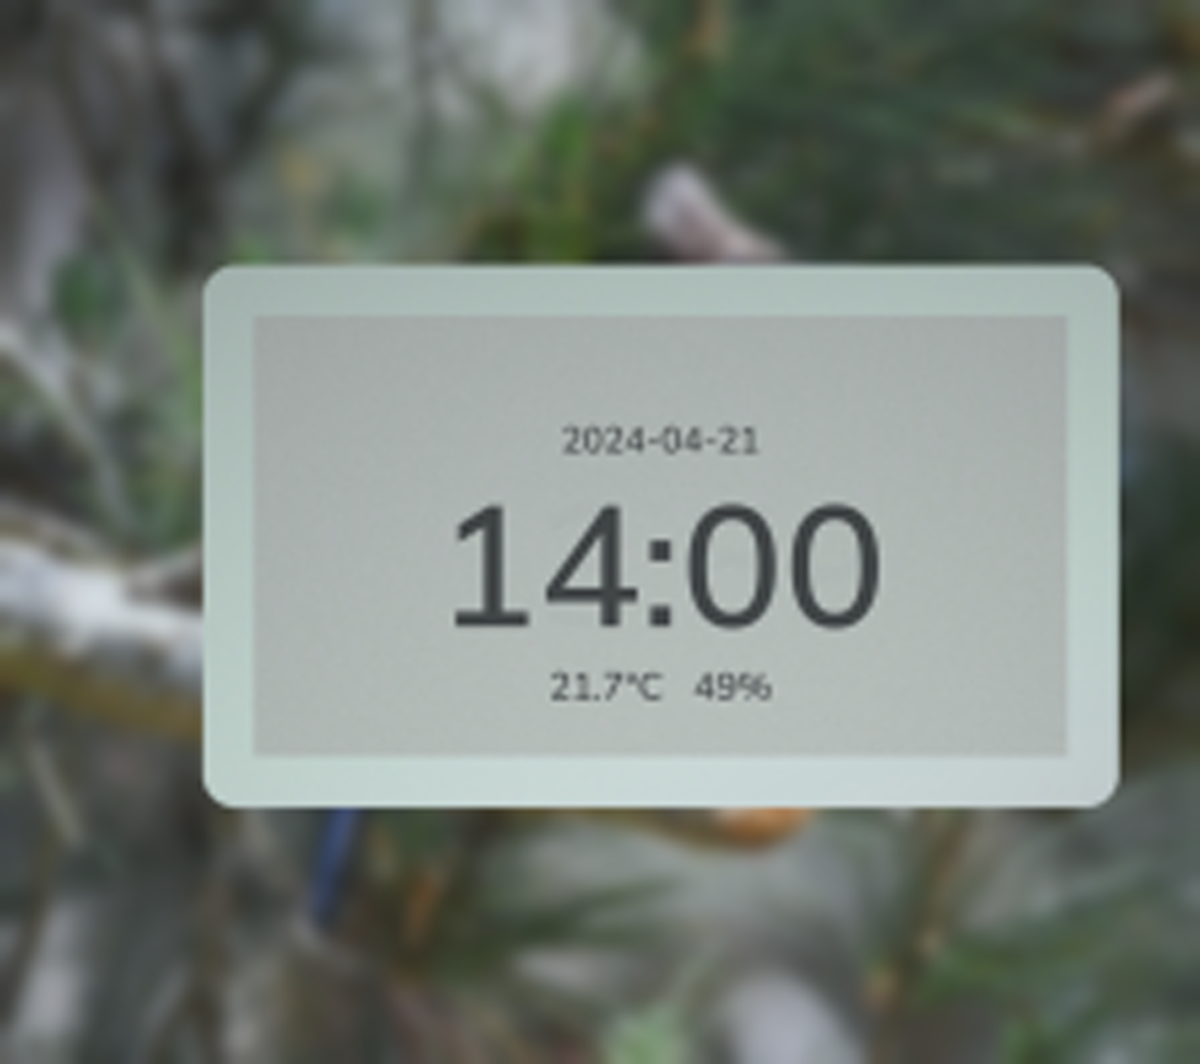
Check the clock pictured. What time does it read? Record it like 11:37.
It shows 14:00
